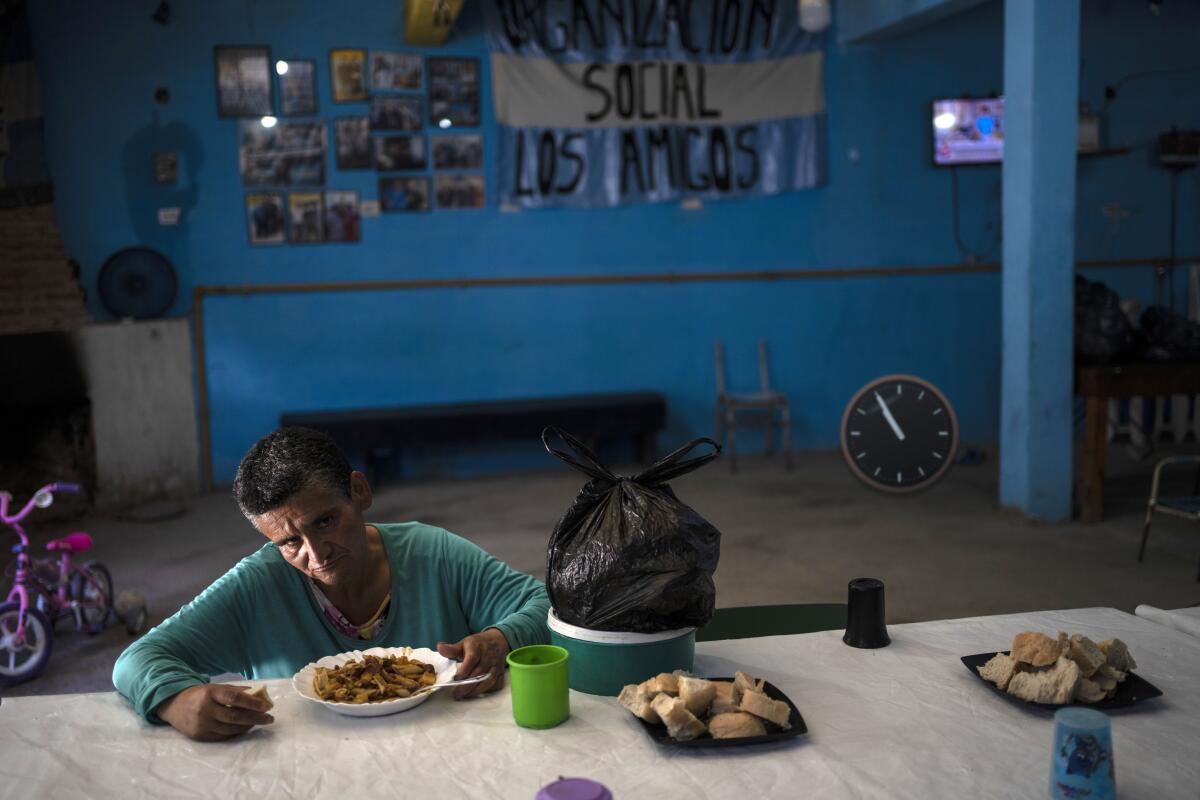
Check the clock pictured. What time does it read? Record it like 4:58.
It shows 10:55
